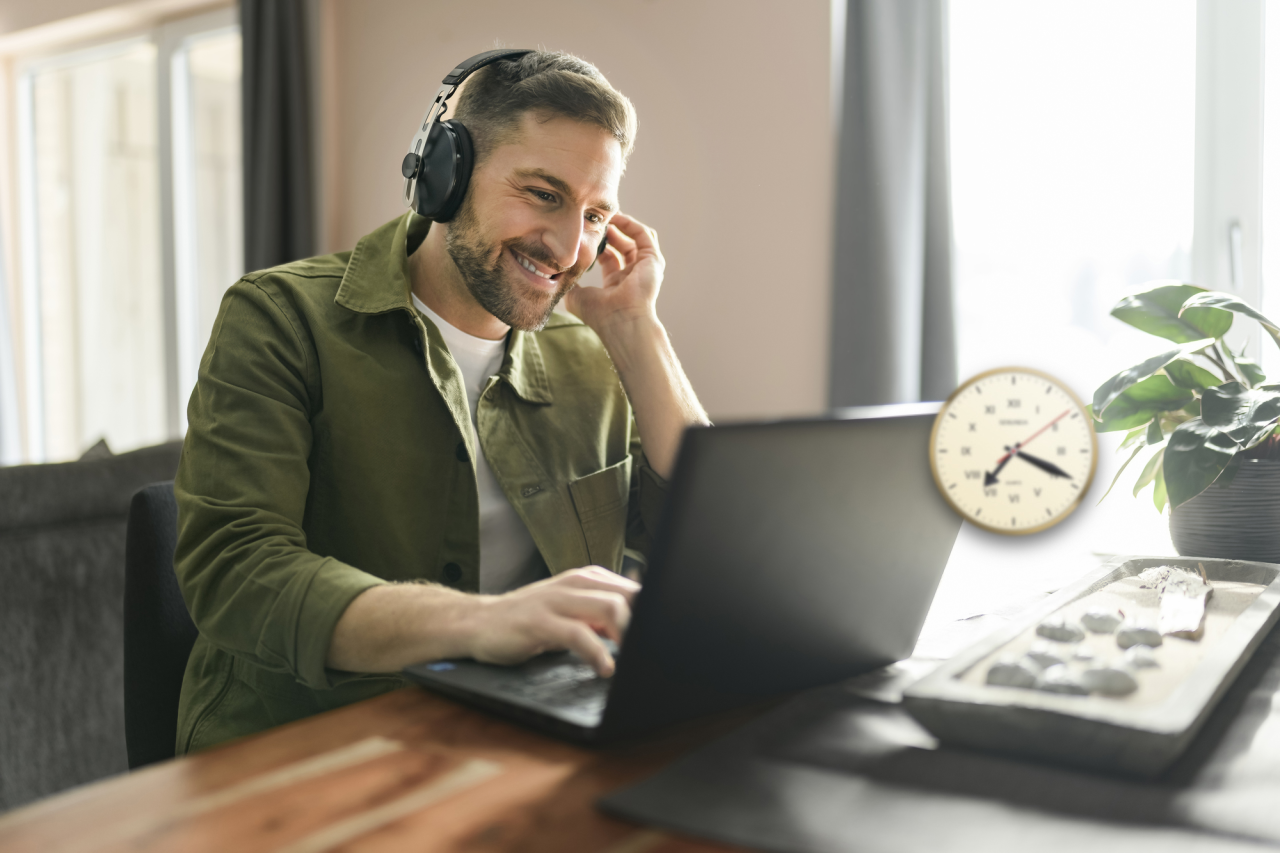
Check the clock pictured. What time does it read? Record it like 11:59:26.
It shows 7:19:09
